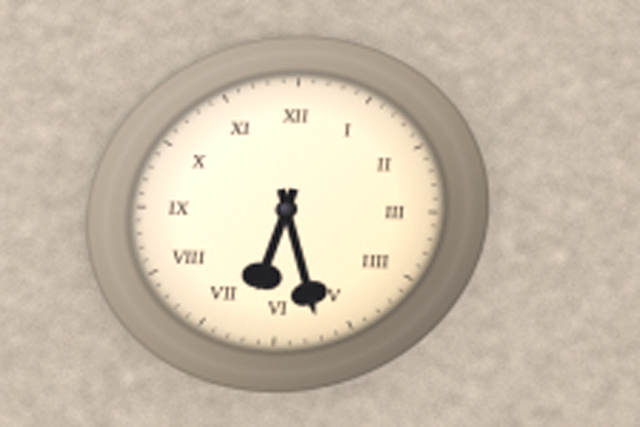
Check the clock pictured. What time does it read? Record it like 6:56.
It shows 6:27
